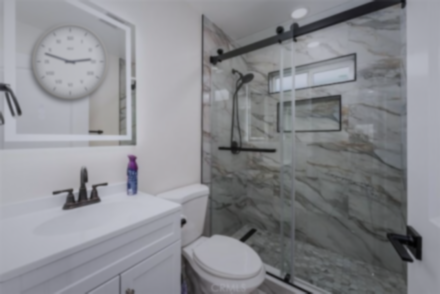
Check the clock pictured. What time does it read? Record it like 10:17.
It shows 2:48
